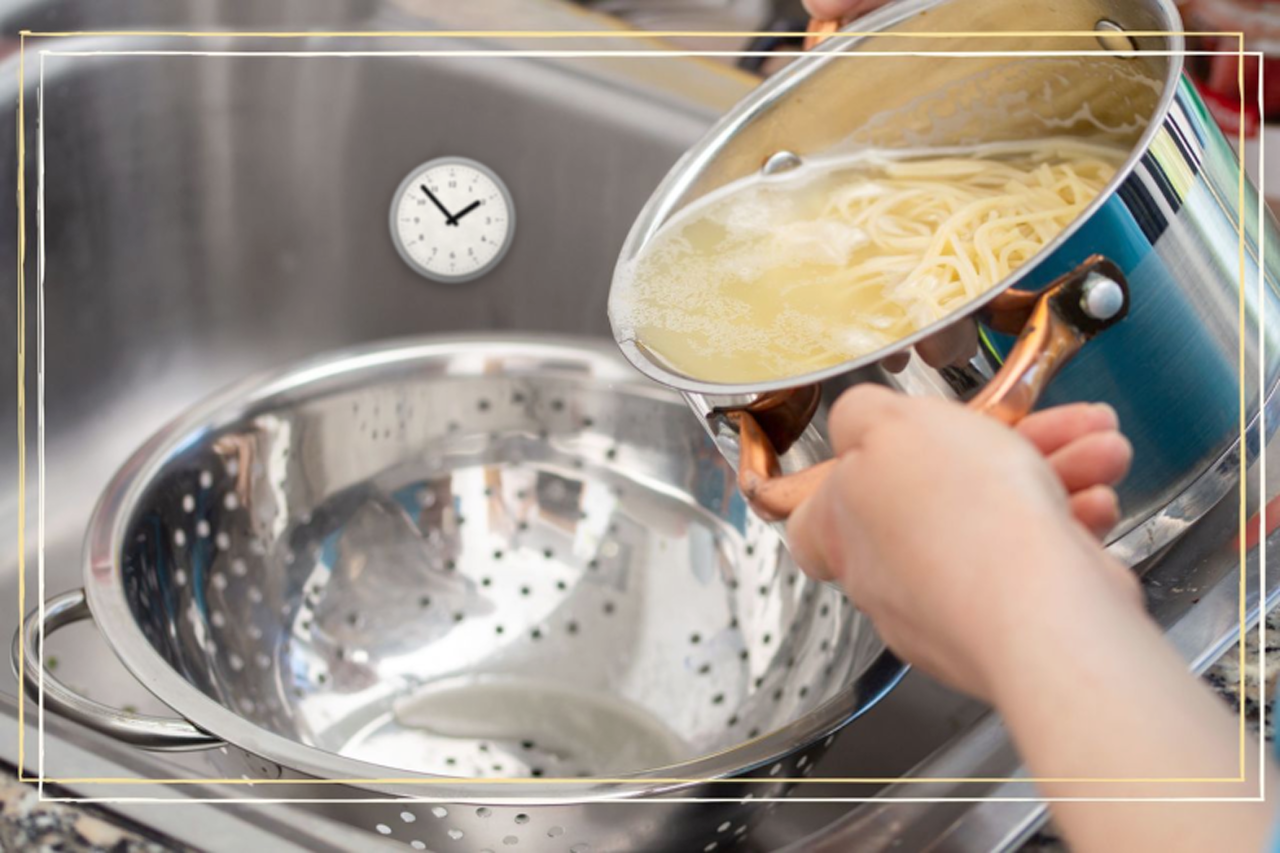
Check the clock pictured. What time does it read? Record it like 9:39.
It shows 1:53
